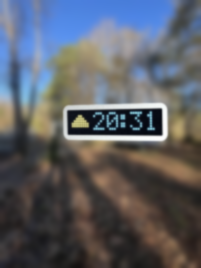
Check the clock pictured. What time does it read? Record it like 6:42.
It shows 20:31
